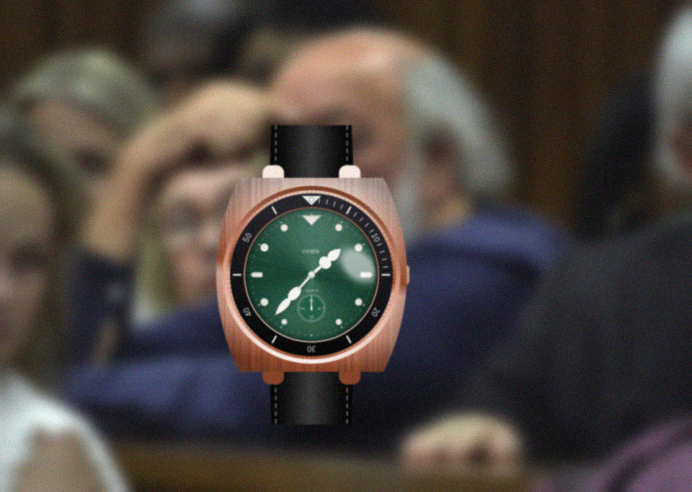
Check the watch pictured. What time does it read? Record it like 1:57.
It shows 1:37
